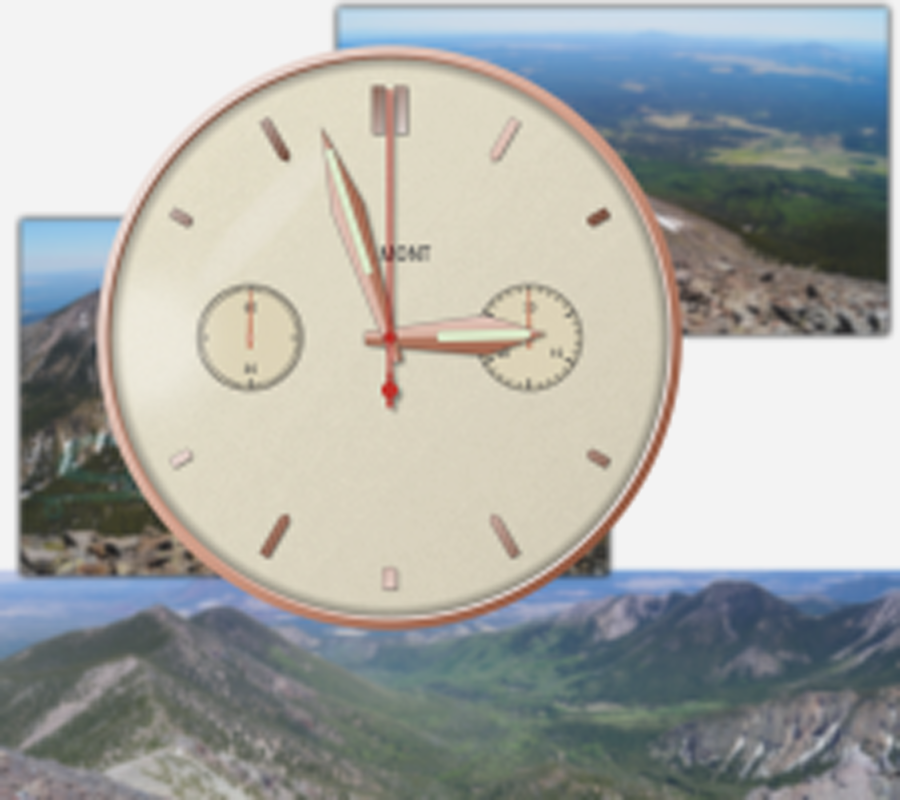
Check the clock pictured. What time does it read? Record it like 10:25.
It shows 2:57
